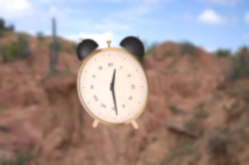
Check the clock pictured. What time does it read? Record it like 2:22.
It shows 12:29
